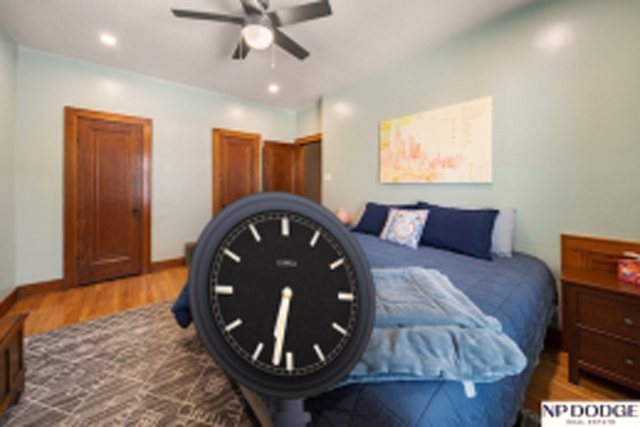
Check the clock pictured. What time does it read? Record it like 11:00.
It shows 6:32
